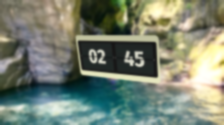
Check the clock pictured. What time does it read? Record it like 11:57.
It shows 2:45
